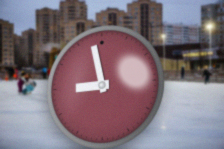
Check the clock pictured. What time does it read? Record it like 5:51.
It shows 8:58
